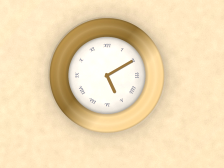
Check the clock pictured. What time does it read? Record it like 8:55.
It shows 5:10
